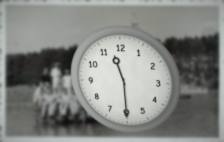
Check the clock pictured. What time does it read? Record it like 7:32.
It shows 11:30
